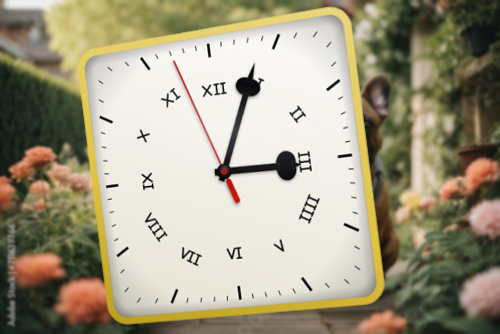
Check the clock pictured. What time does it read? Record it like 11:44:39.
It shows 3:03:57
